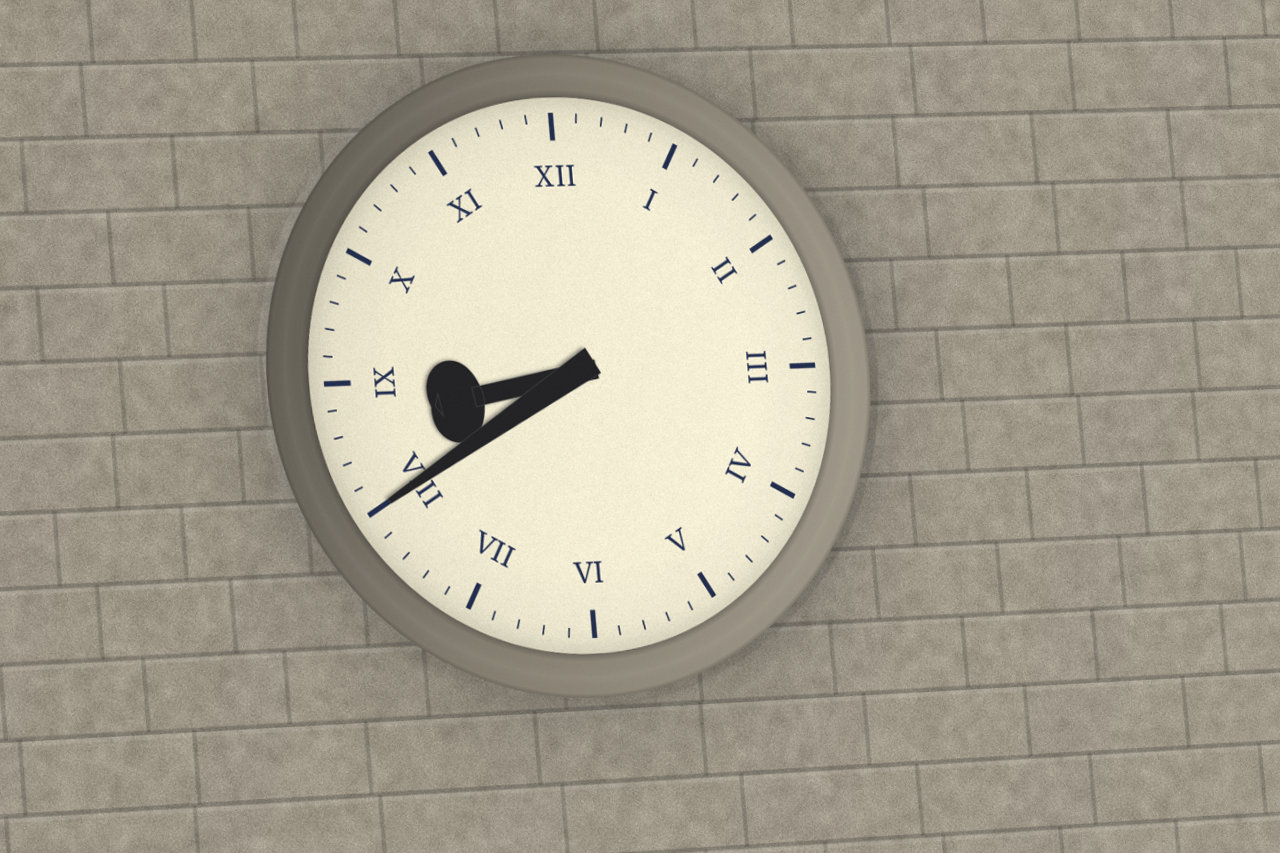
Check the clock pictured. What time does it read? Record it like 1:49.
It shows 8:40
